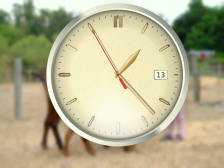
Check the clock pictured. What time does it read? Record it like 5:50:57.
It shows 1:22:55
